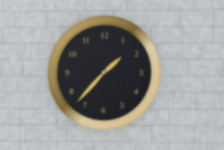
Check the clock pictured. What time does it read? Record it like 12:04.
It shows 1:37
